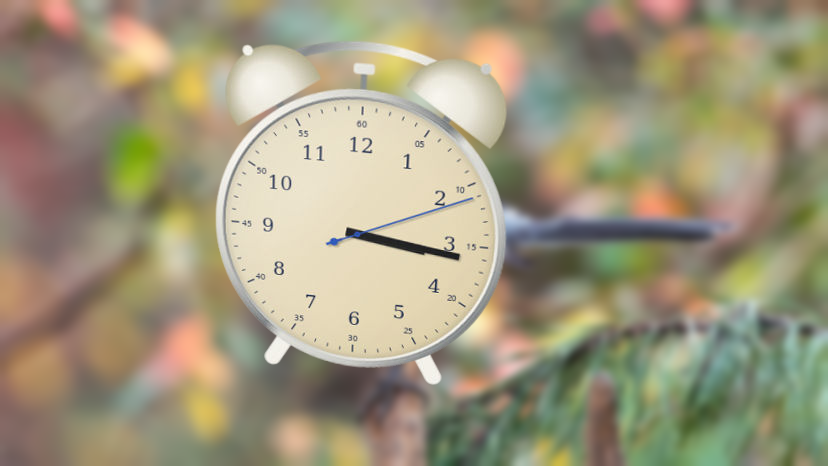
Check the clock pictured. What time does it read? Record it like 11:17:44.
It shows 3:16:11
